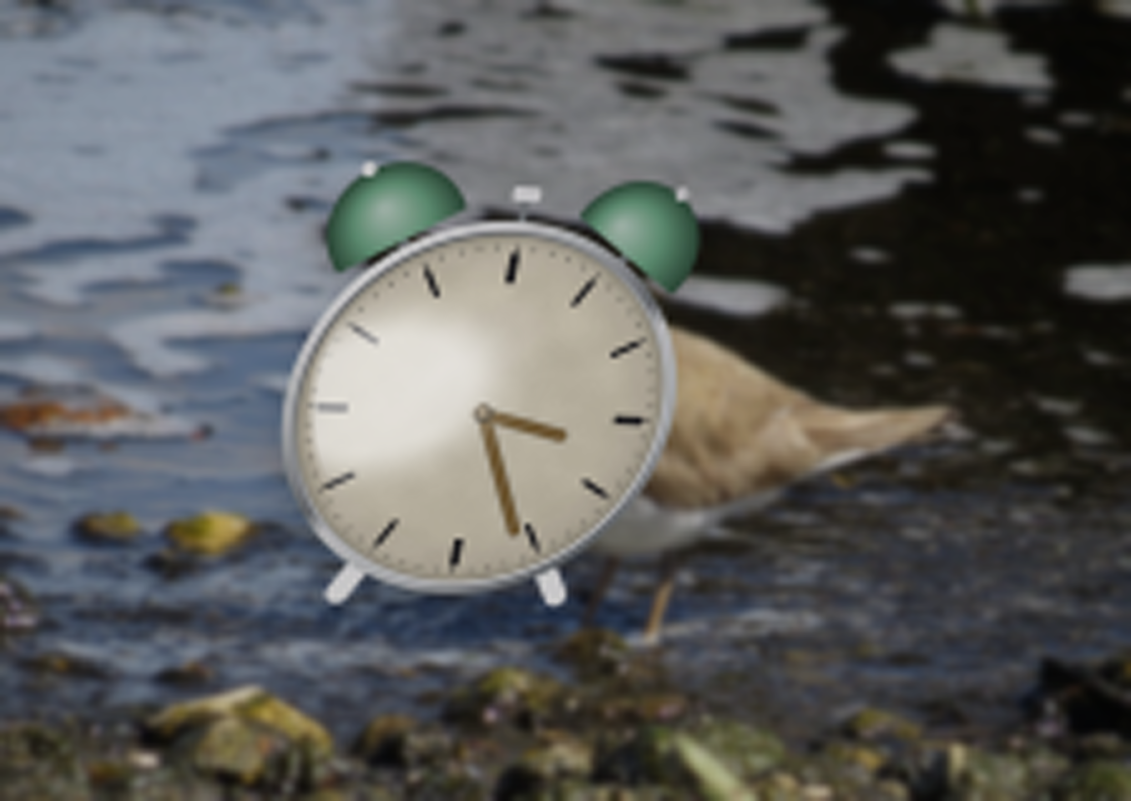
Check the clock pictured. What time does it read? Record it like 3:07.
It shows 3:26
